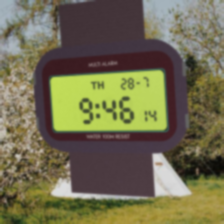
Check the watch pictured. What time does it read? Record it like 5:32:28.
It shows 9:46:14
